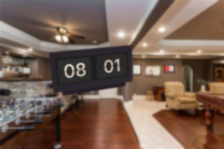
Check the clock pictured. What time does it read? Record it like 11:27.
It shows 8:01
